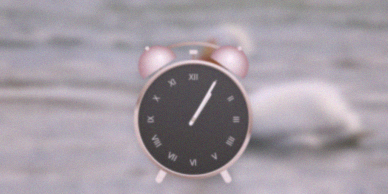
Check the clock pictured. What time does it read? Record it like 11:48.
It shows 1:05
